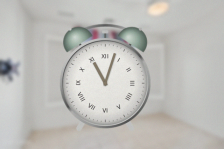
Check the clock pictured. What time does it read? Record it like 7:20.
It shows 11:03
